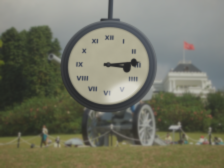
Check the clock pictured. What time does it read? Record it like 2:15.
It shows 3:14
